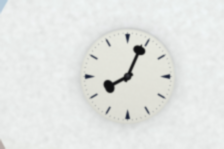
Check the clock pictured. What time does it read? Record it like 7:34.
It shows 8:04
